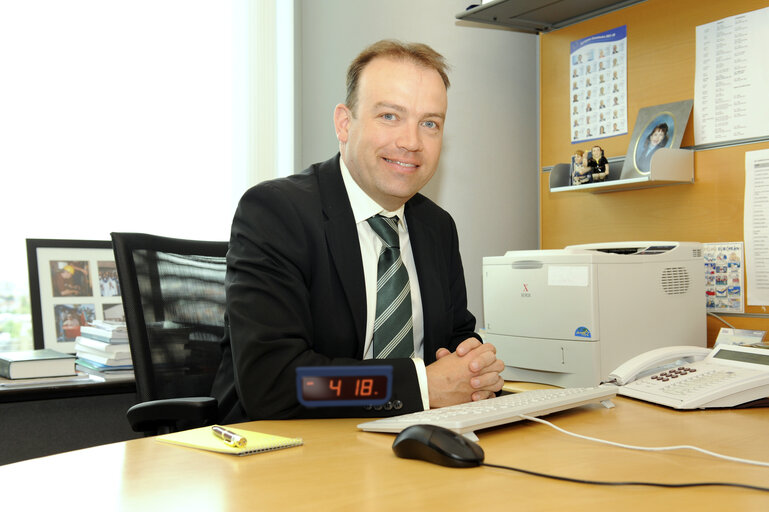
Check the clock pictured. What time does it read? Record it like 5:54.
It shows 4:18
